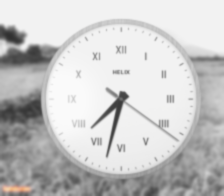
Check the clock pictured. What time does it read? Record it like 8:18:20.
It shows 7:32:21
